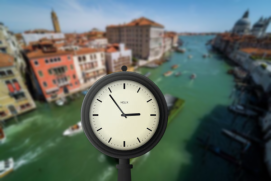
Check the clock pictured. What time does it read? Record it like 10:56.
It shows 2:54
